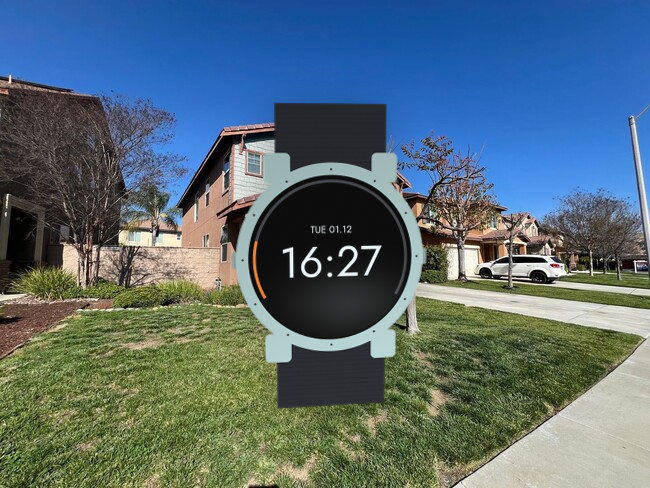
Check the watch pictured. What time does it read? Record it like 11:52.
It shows 16:27
